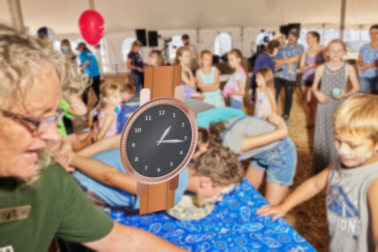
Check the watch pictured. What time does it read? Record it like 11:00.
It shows 1:16
